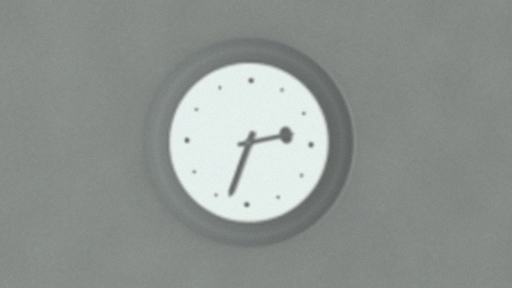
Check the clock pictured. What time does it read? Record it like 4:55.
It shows 2:33
